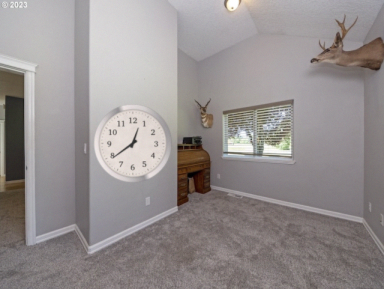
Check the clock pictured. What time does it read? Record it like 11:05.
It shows 12:39
